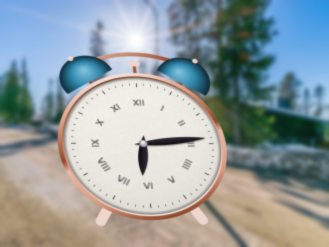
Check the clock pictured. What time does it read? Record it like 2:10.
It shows 6:14
